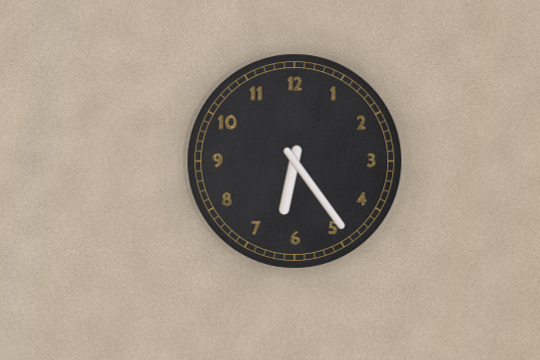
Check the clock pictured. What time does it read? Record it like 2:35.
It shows 6:24
